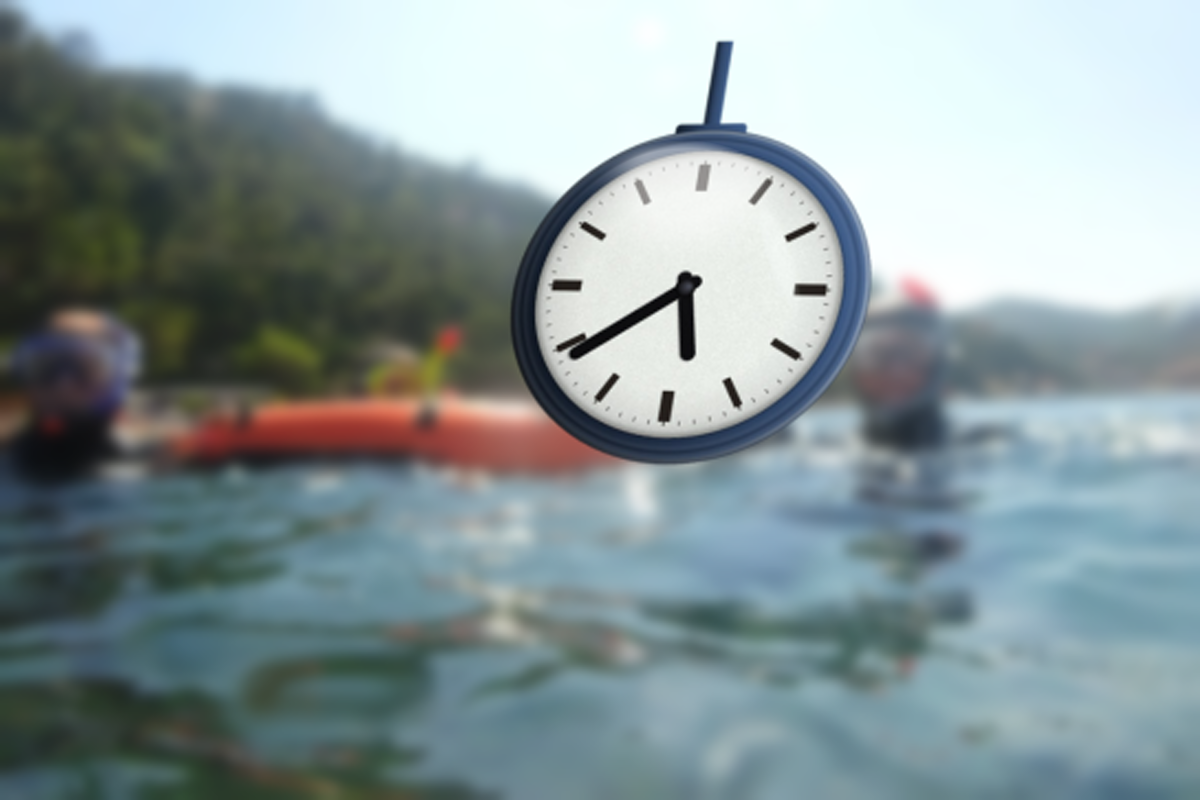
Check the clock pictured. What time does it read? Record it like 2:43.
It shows 5:39
